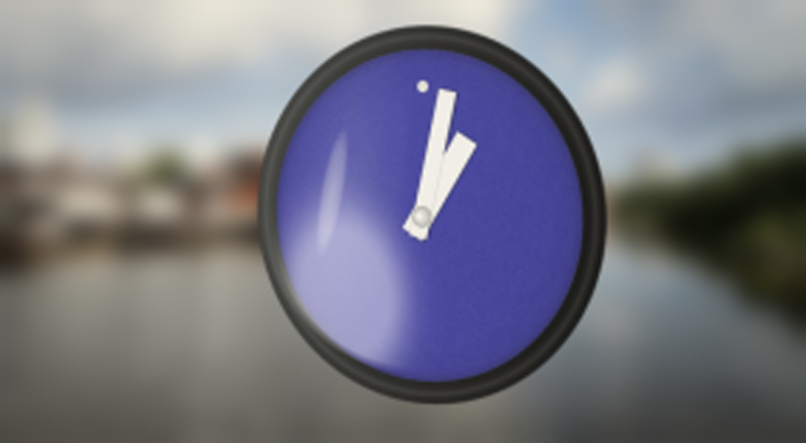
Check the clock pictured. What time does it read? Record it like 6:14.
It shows 1:02
